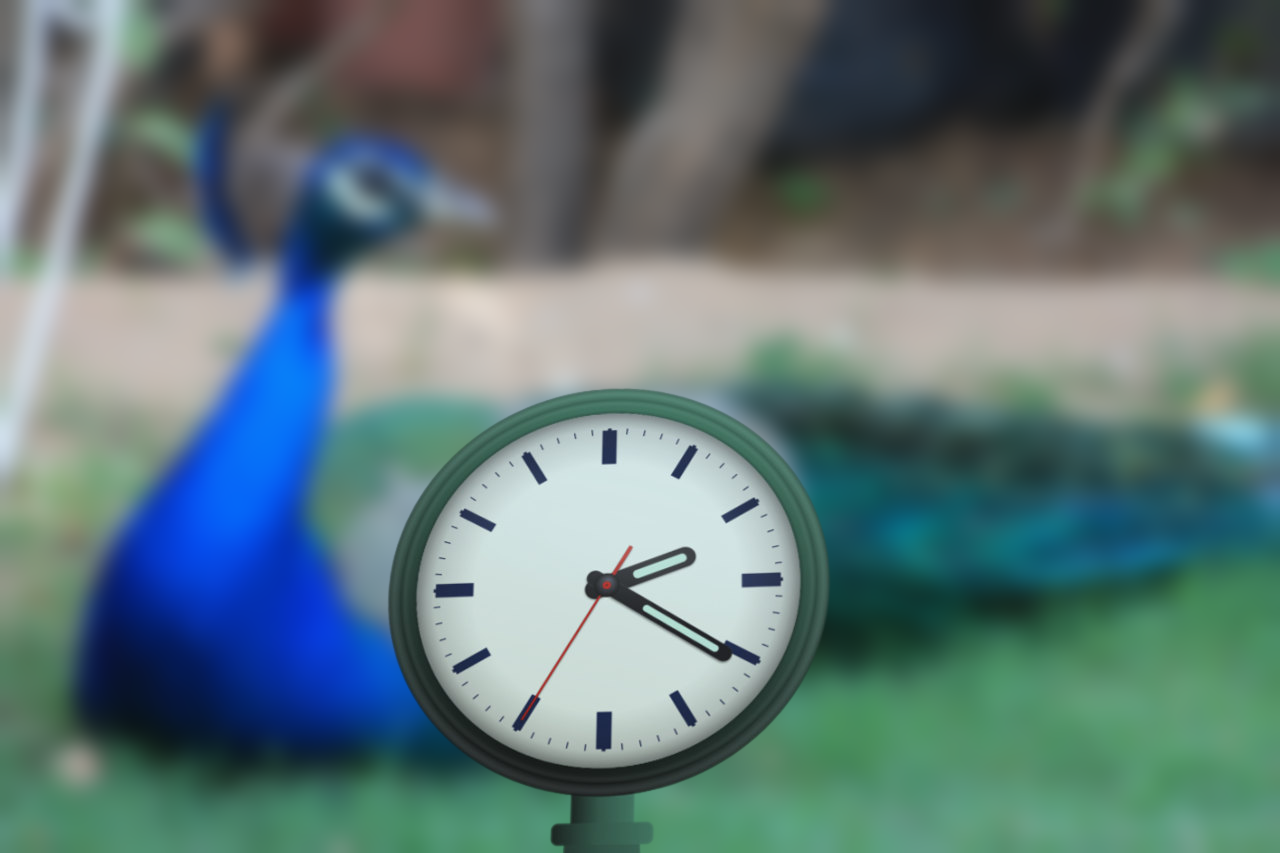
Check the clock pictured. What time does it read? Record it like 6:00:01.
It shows 2:20:35
